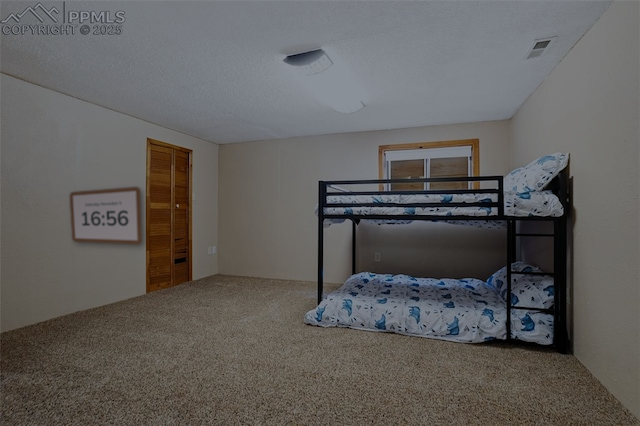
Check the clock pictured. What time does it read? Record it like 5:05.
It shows 16:56
